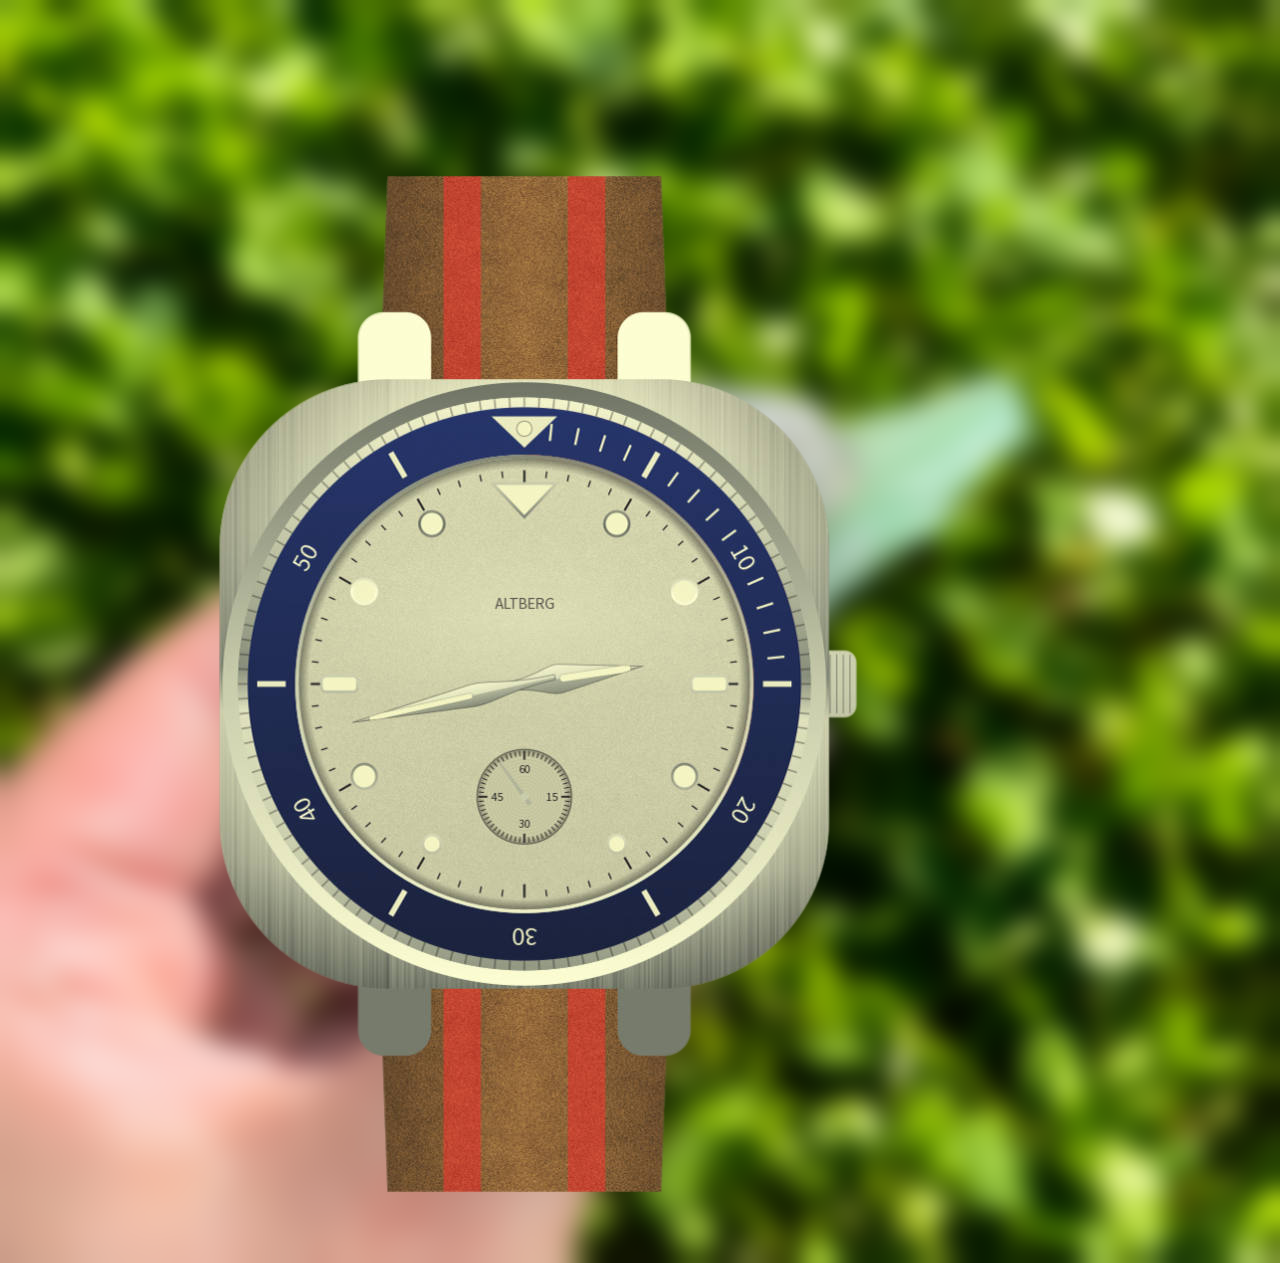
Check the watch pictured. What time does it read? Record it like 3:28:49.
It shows 2:42:54
